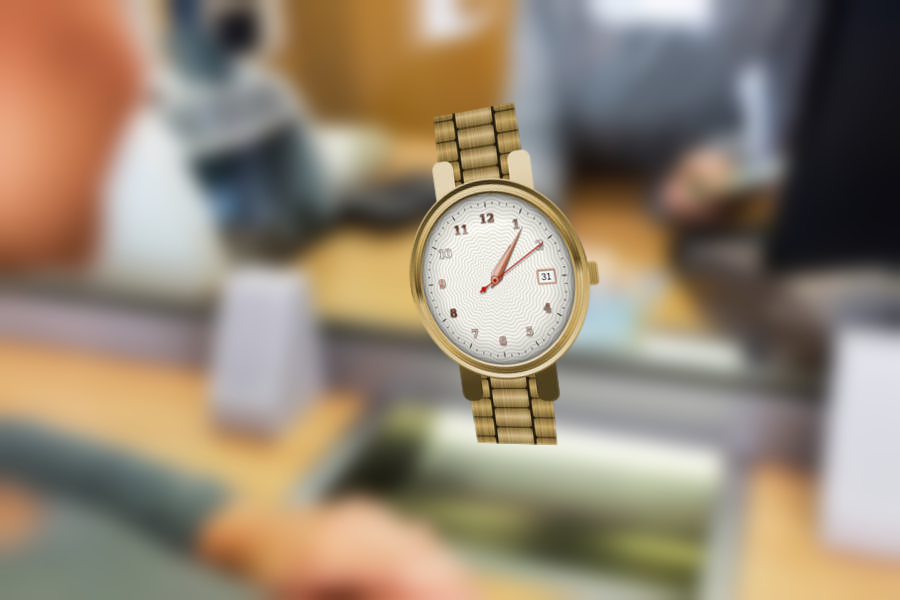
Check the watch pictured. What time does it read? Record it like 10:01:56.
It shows 1:06:10
